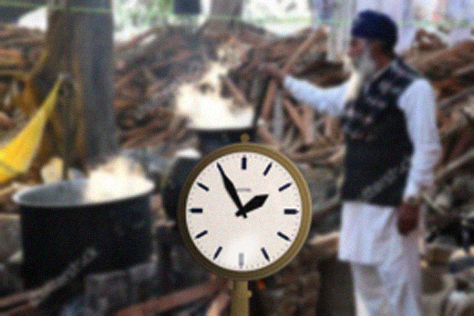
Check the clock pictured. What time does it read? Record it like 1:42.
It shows 1:55
